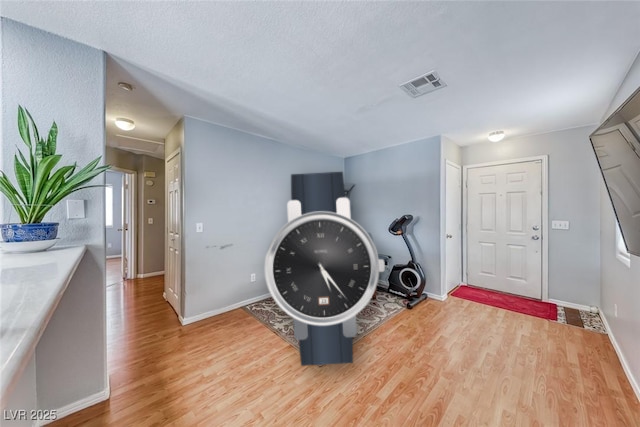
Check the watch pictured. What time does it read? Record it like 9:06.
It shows 5:24
